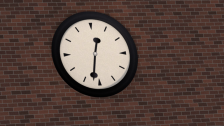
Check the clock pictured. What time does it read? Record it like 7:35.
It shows 12:32
